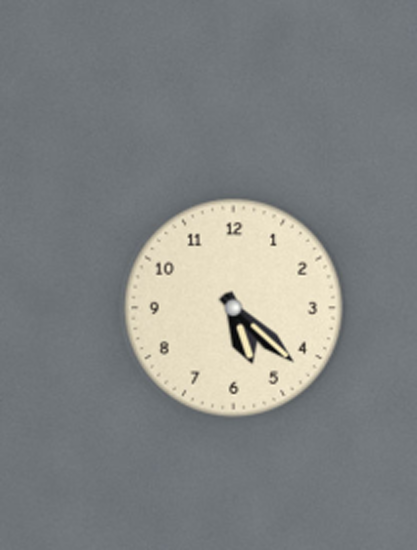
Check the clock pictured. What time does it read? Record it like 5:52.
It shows 5:22
